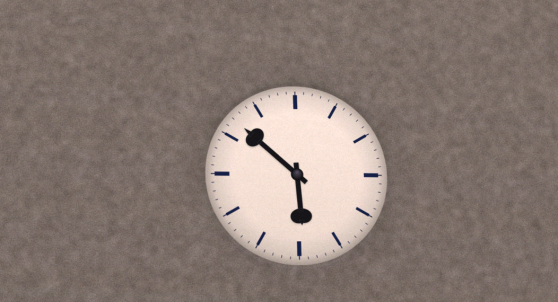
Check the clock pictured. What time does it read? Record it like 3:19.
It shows 5:52
